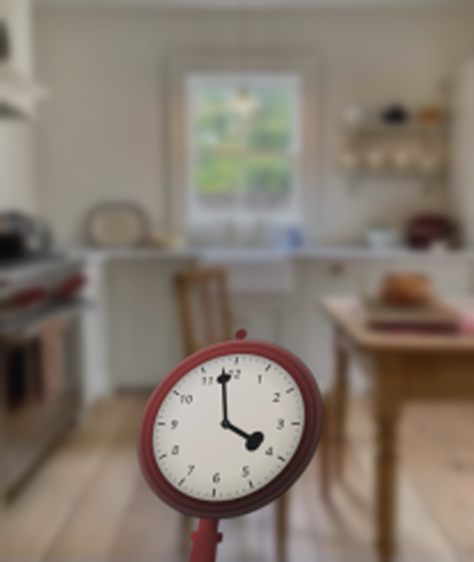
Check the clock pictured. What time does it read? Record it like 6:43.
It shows 3:58
